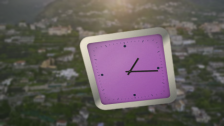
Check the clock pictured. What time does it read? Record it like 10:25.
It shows 1:16
